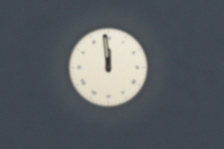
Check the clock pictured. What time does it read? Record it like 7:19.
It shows 11:59
